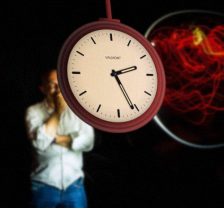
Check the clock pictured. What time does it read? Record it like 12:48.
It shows 2:26
